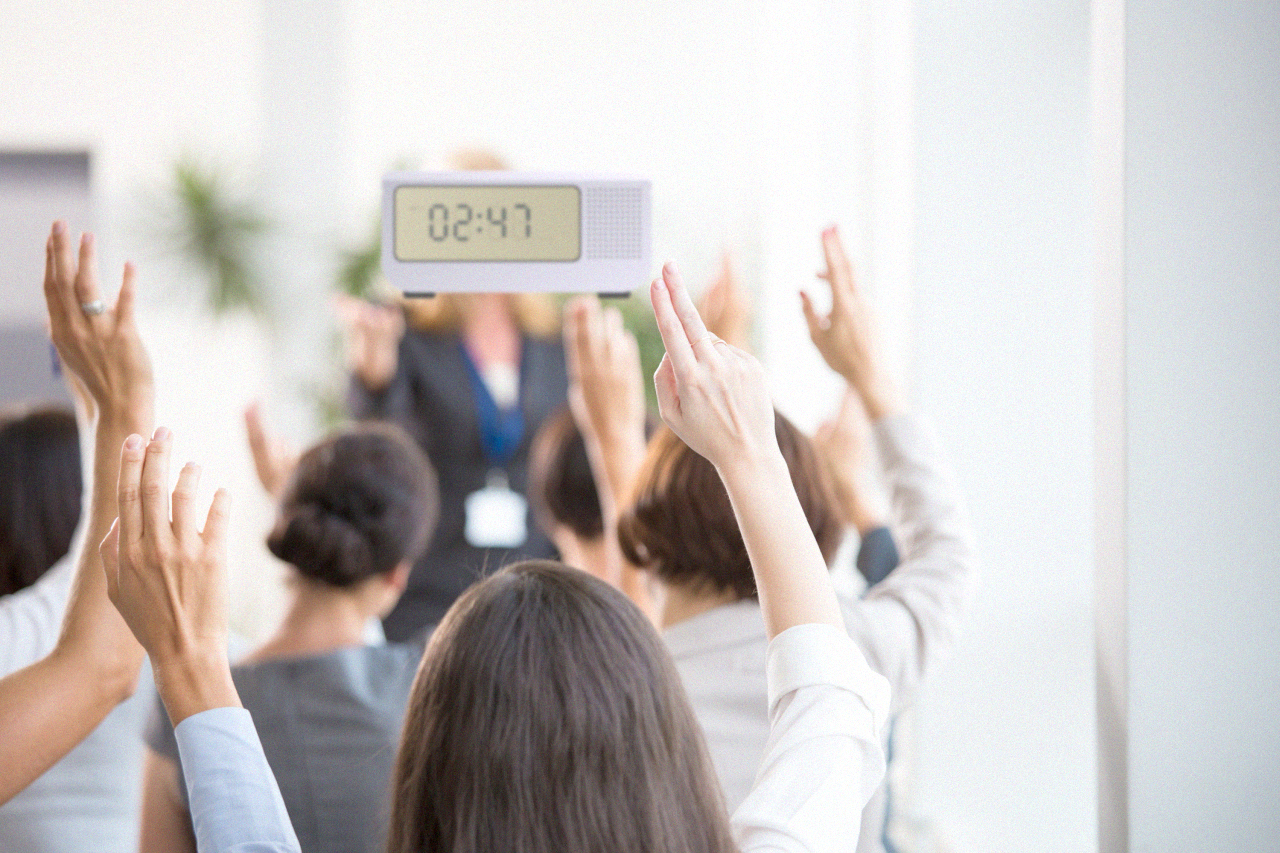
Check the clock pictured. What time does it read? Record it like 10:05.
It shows 2:47
